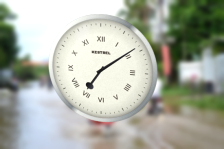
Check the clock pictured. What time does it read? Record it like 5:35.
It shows 7:09
